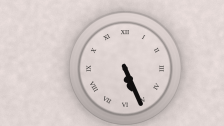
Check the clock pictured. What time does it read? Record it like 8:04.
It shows 5:26
